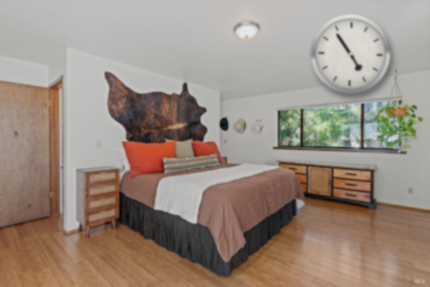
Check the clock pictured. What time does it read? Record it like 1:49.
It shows 4:54
